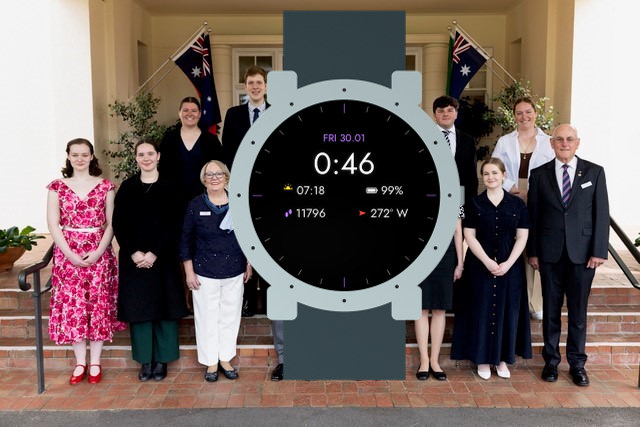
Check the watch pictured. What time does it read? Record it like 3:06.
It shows 0:46
